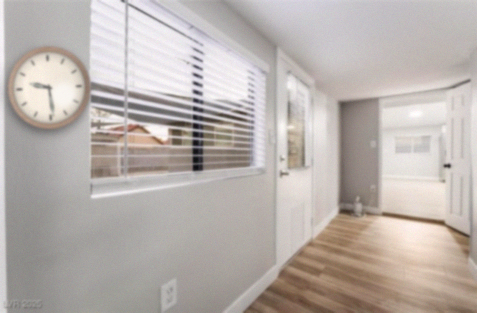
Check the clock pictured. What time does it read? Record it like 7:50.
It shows 9:29
